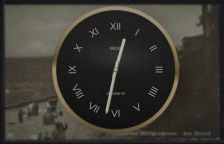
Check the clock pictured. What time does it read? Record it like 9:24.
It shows 12:32
